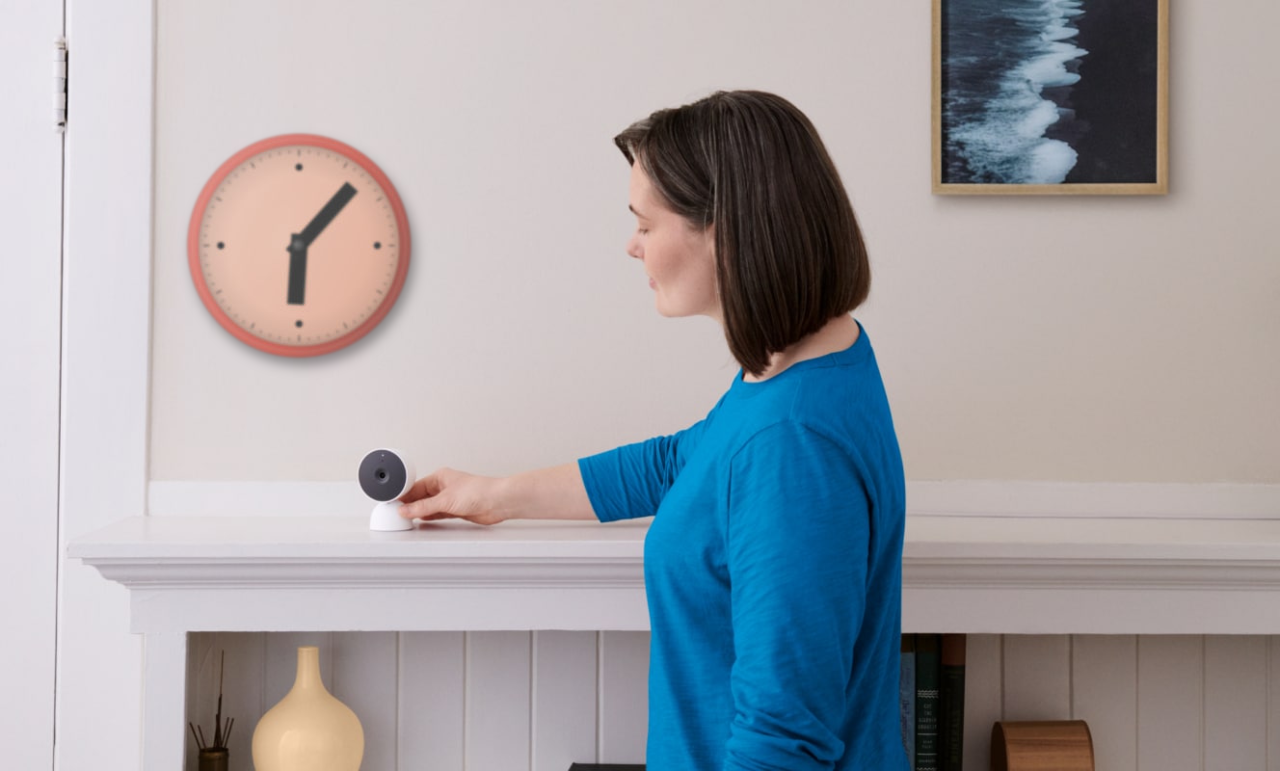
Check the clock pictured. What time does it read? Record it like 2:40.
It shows 6:07
